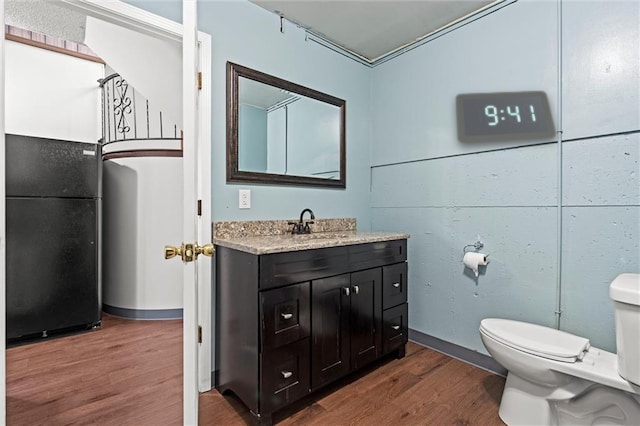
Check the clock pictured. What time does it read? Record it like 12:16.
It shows 9:41
